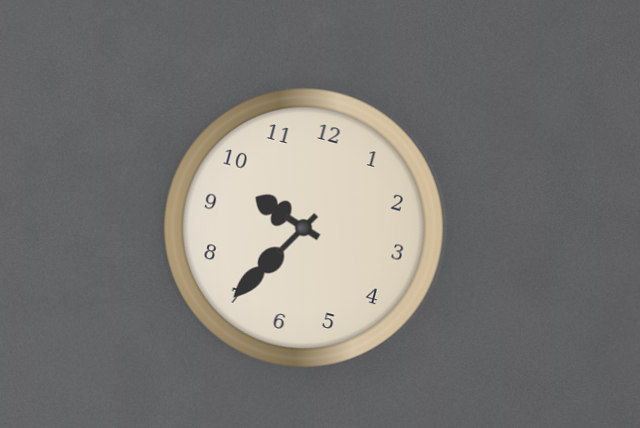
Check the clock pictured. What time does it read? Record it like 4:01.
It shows 9:35
